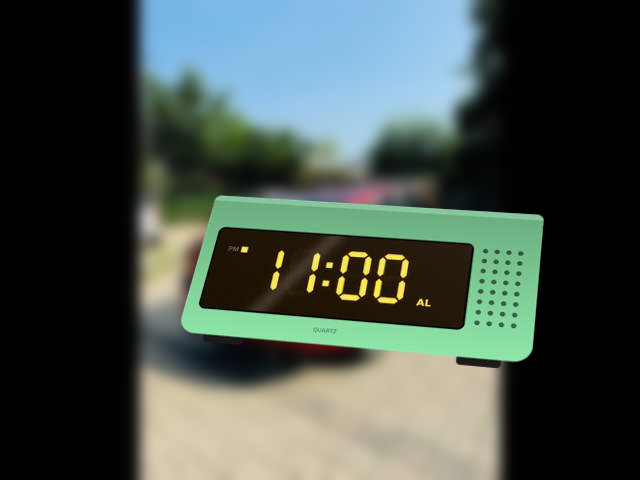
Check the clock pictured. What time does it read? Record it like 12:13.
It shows 11:00
